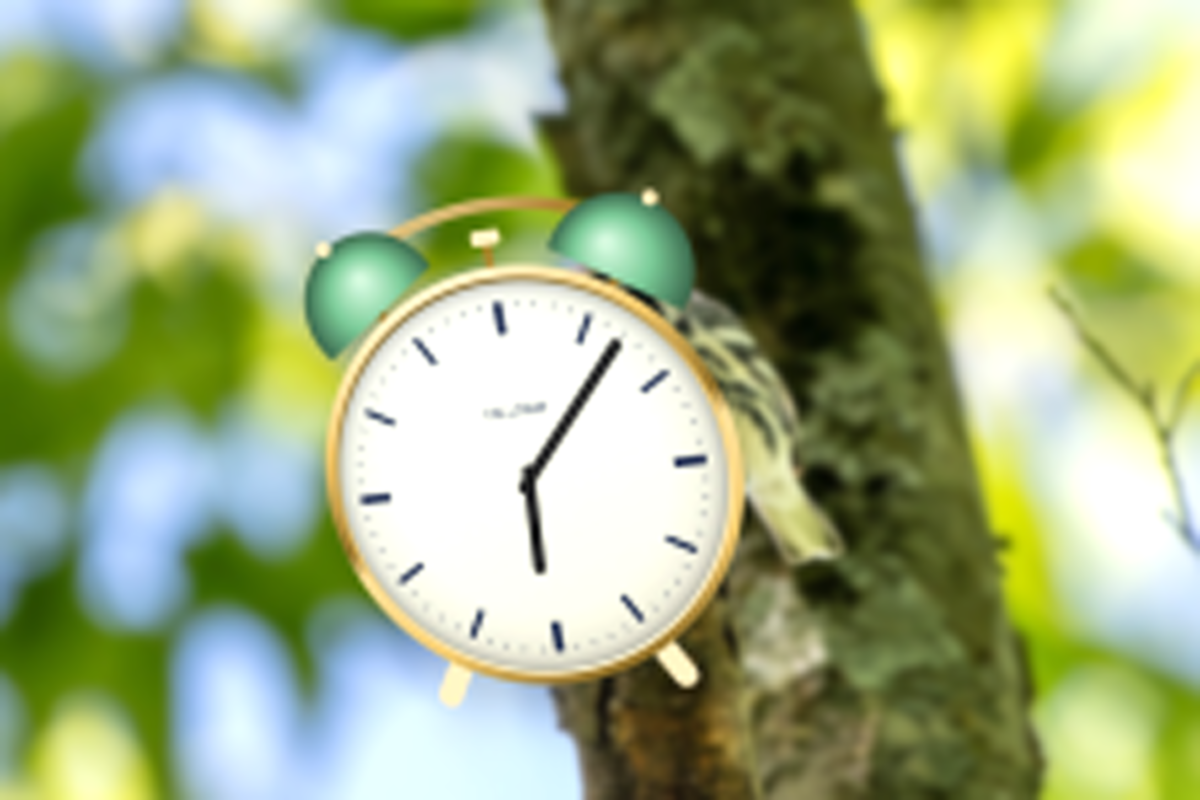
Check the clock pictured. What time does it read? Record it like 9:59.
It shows 6:07
